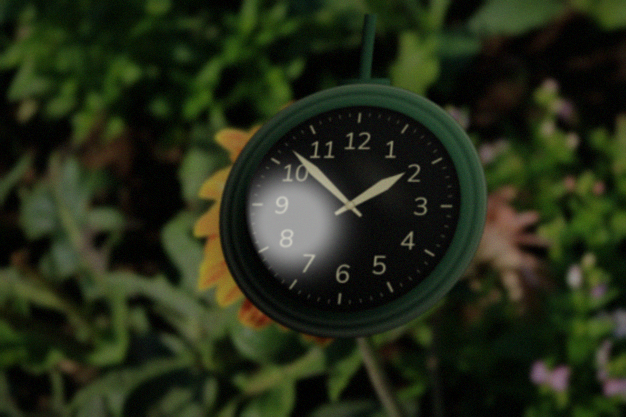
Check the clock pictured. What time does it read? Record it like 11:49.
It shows 1:52
